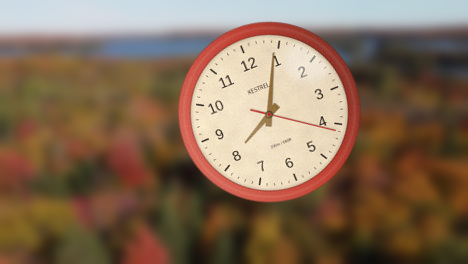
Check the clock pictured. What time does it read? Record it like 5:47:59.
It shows 8:04:21
